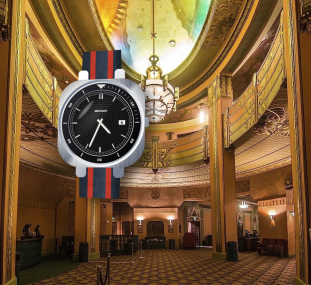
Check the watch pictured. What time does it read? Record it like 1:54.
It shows 4:34
